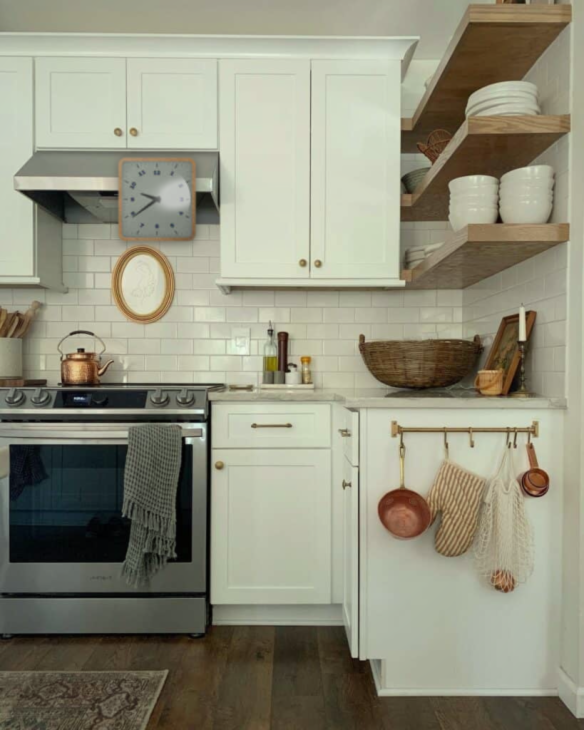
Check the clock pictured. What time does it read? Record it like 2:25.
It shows 9:39
